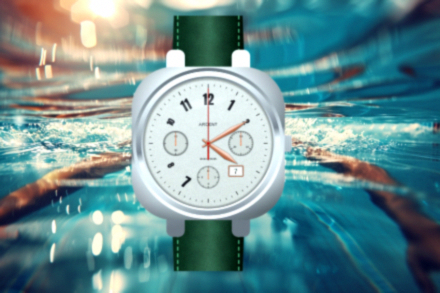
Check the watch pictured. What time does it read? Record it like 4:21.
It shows 4:10
